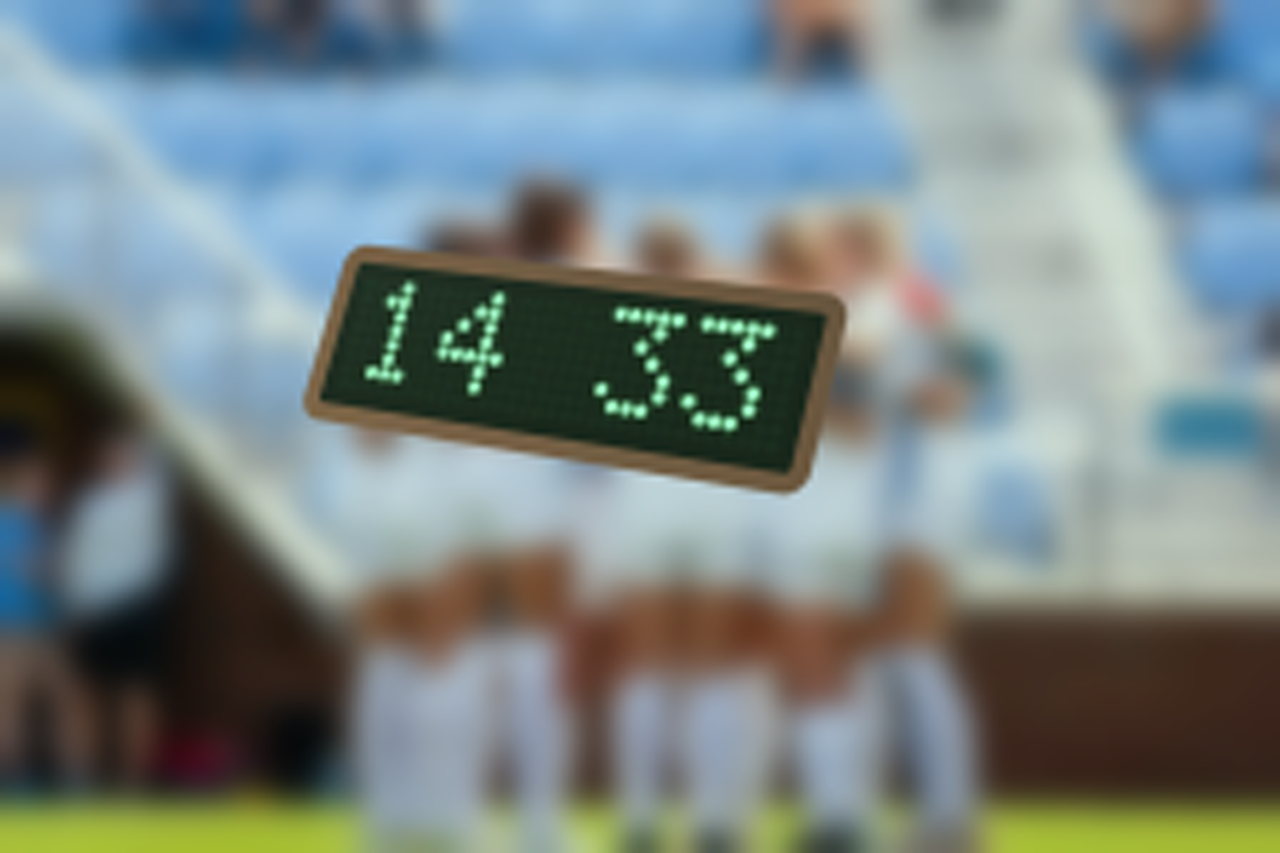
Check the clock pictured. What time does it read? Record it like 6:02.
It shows 14:33
